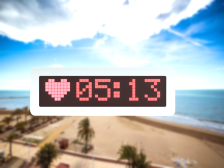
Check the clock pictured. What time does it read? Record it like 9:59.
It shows 5:13
